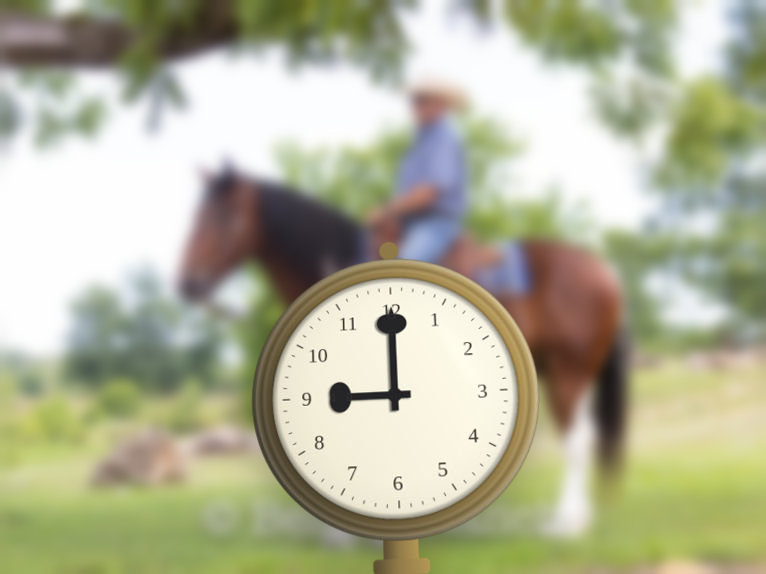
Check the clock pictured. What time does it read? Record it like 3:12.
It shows 9:00
